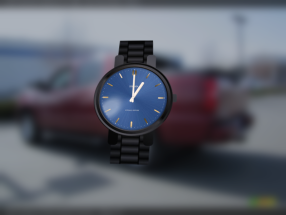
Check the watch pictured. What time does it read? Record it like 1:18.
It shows 1:00
